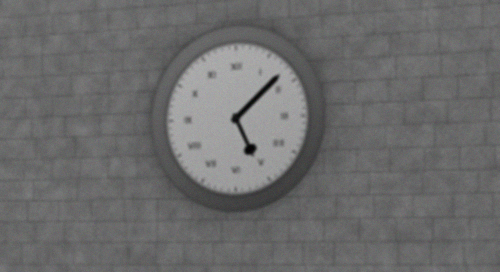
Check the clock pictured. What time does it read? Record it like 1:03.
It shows 5:08
